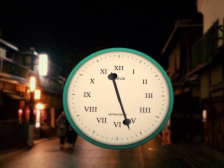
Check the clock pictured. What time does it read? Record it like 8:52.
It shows 11:27
